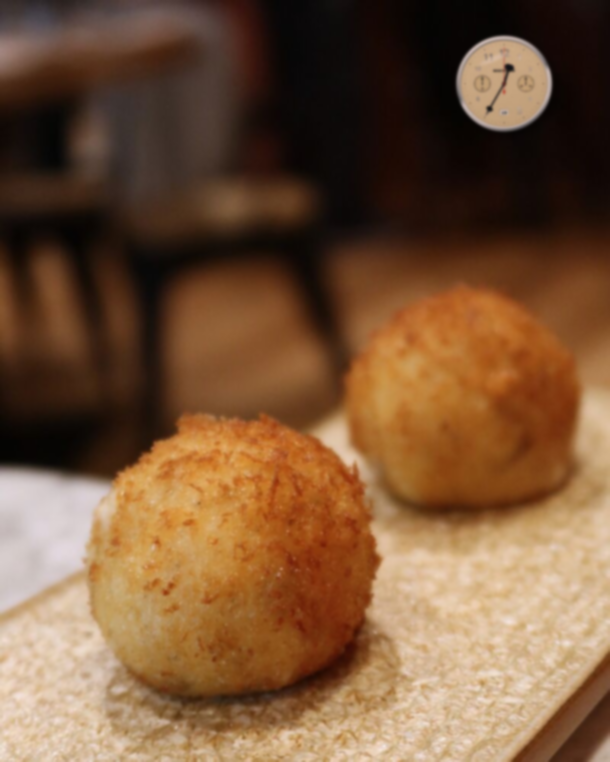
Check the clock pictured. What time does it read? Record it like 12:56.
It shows 12:35
